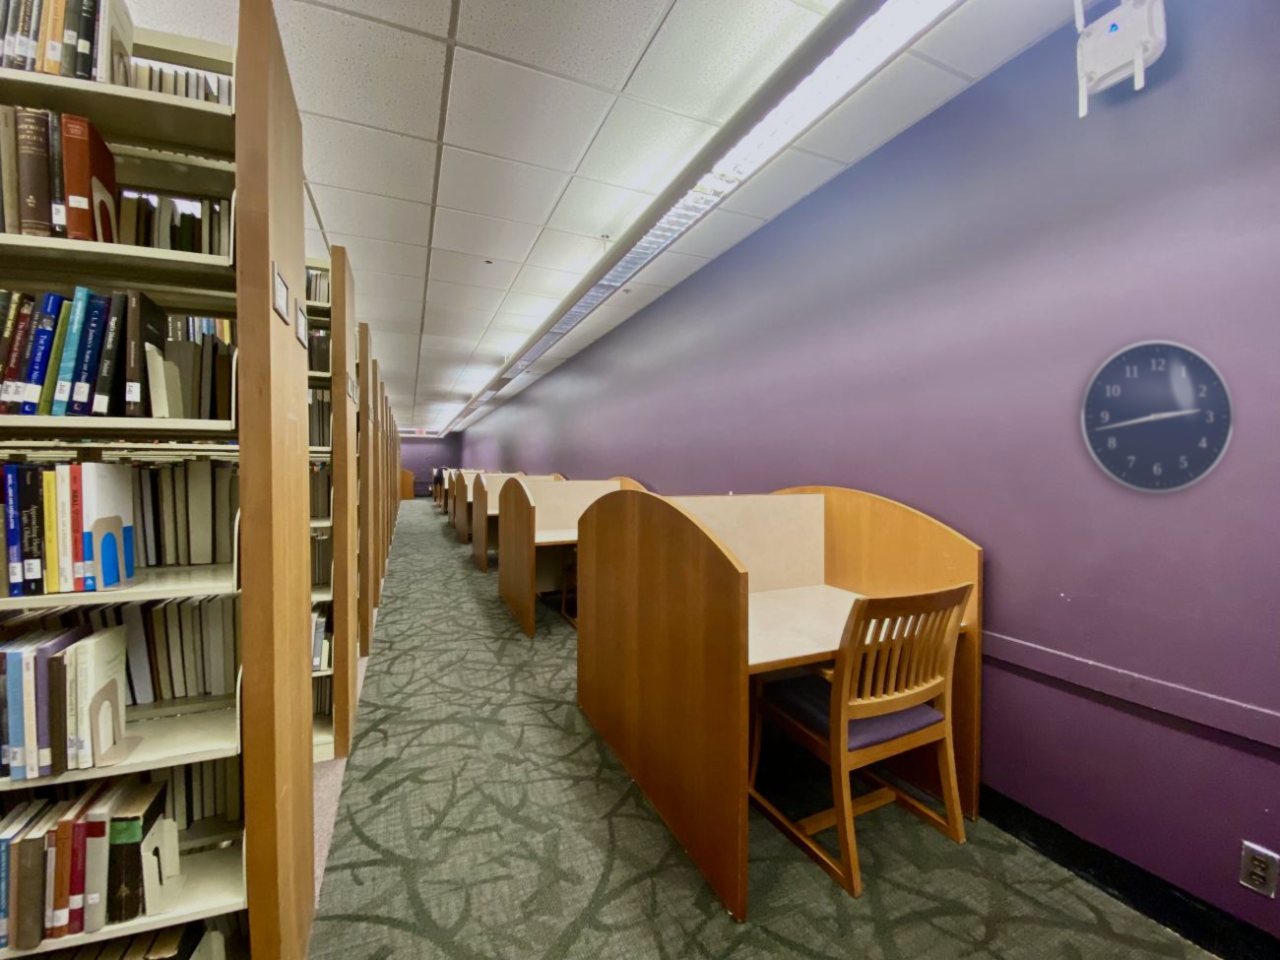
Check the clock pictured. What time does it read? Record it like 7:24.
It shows 2:43
